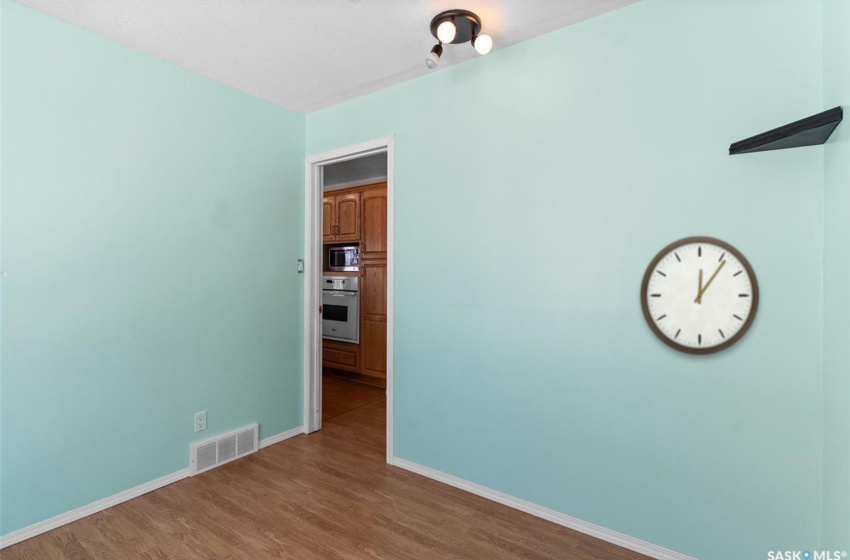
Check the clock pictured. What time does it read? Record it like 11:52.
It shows 12:06
